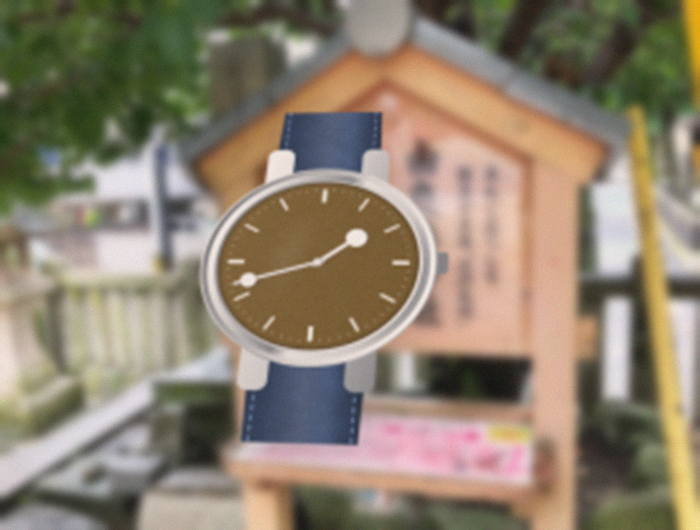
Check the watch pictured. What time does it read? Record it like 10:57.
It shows 1:42
